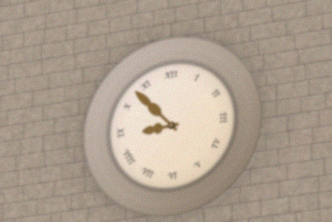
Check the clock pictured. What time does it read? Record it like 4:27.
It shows 8:53
